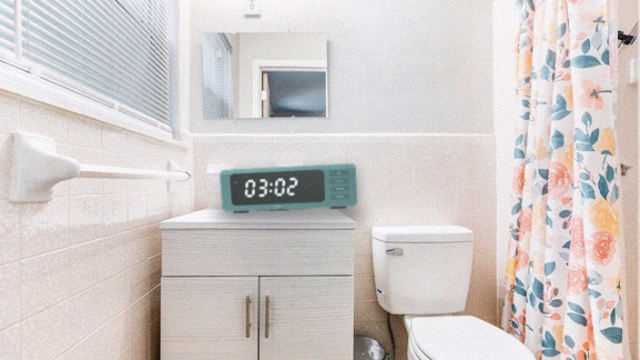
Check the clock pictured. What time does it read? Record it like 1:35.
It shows 3:02
